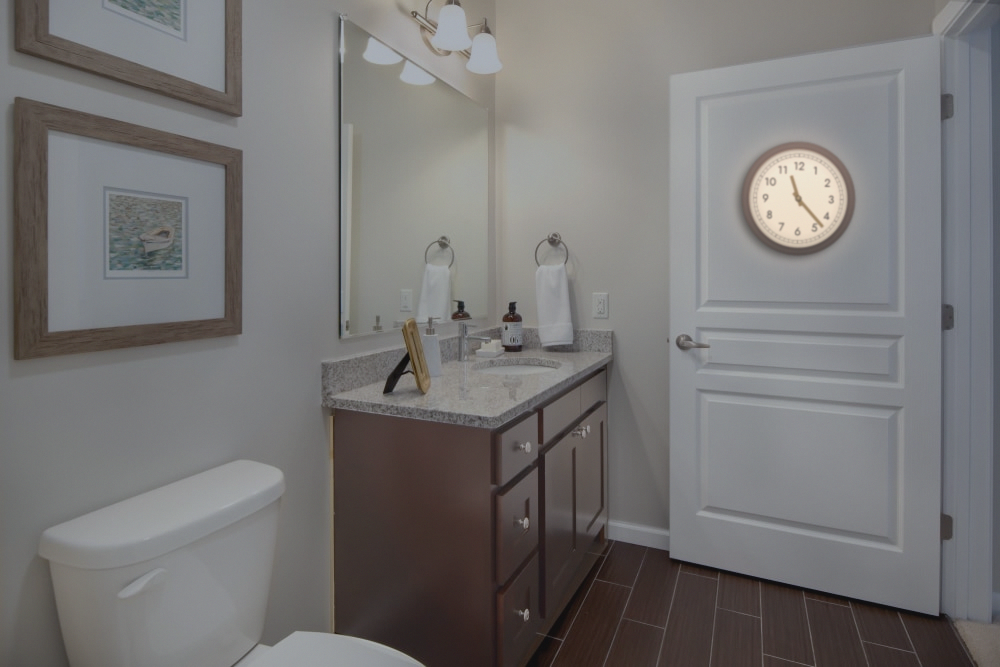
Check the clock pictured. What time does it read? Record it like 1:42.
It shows 11:23
